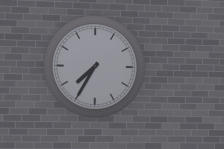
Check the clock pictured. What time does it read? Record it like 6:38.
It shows 7:35
